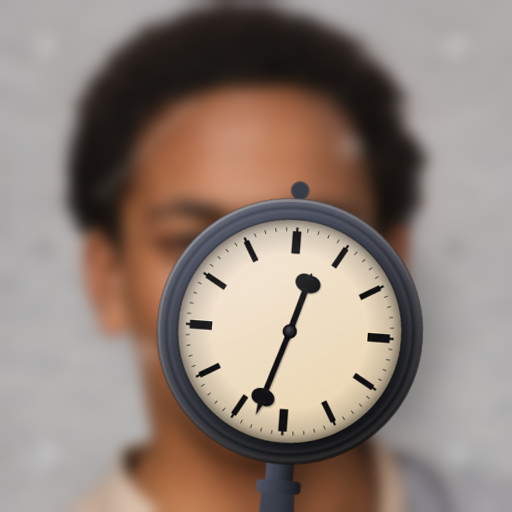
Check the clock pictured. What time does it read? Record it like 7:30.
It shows 12:33
